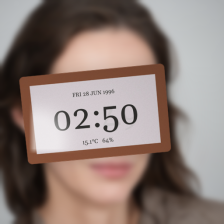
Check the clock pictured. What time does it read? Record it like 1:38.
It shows 2:50
